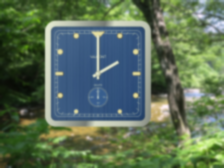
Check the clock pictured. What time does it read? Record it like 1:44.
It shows 2:00
